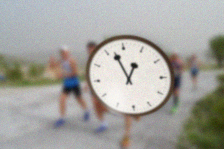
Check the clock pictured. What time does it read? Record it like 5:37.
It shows 12:57
